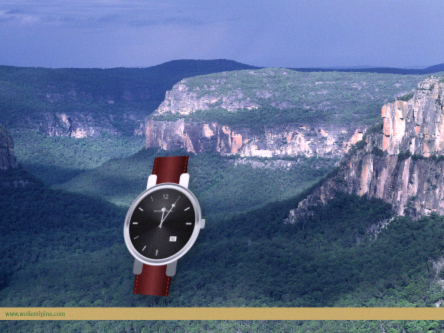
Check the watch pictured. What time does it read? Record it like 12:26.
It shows 12:05
